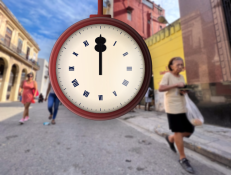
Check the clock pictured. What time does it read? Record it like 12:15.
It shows 12:00
